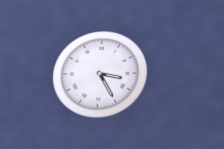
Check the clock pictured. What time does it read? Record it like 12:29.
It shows 3:25
